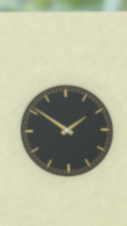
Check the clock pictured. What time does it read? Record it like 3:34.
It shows 1:51
